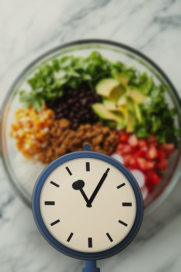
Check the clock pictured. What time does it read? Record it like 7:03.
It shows 11:05
